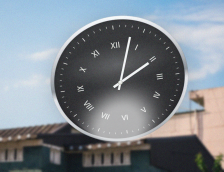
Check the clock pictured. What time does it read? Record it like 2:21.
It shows 2:03
